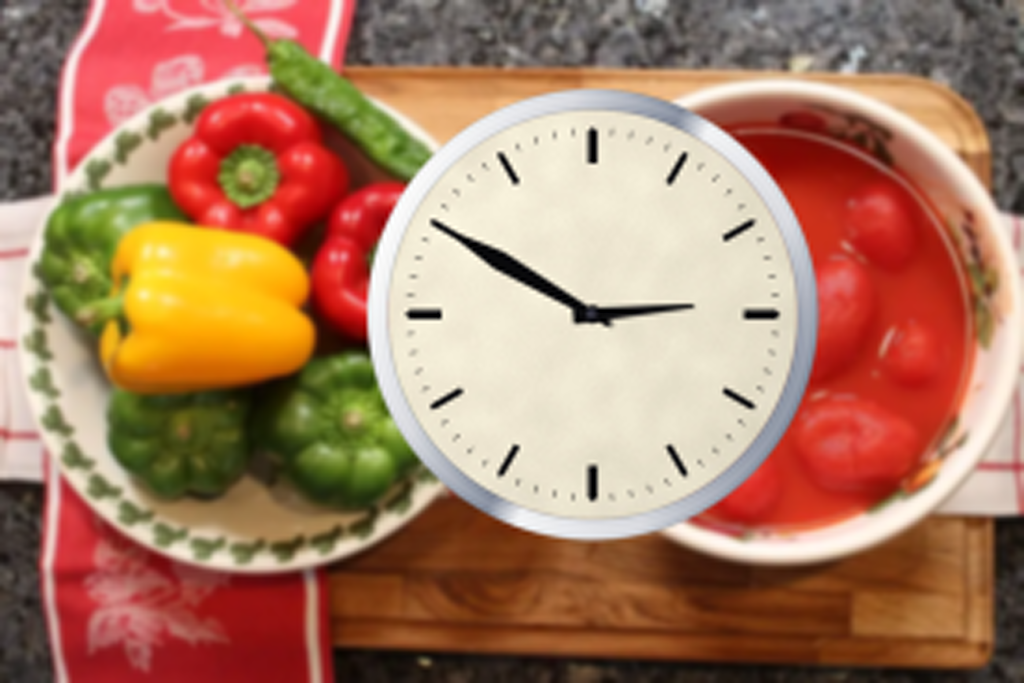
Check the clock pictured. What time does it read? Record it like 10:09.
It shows 2:50
